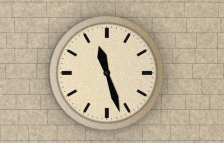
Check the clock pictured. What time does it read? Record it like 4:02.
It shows 11:27
